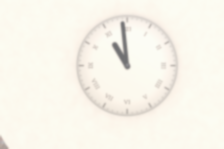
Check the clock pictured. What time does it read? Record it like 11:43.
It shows 10:59
